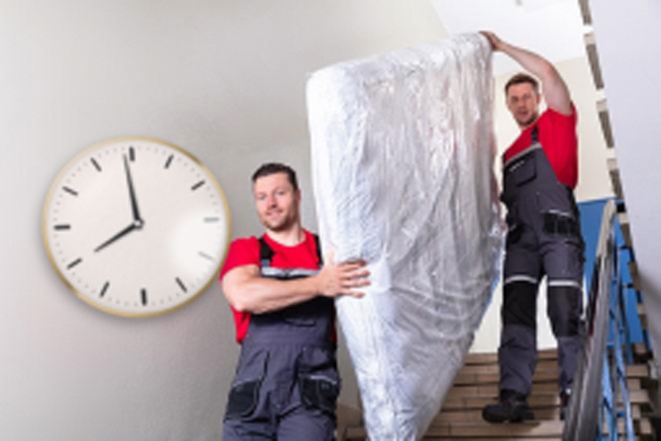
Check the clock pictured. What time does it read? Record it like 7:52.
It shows 7:59
